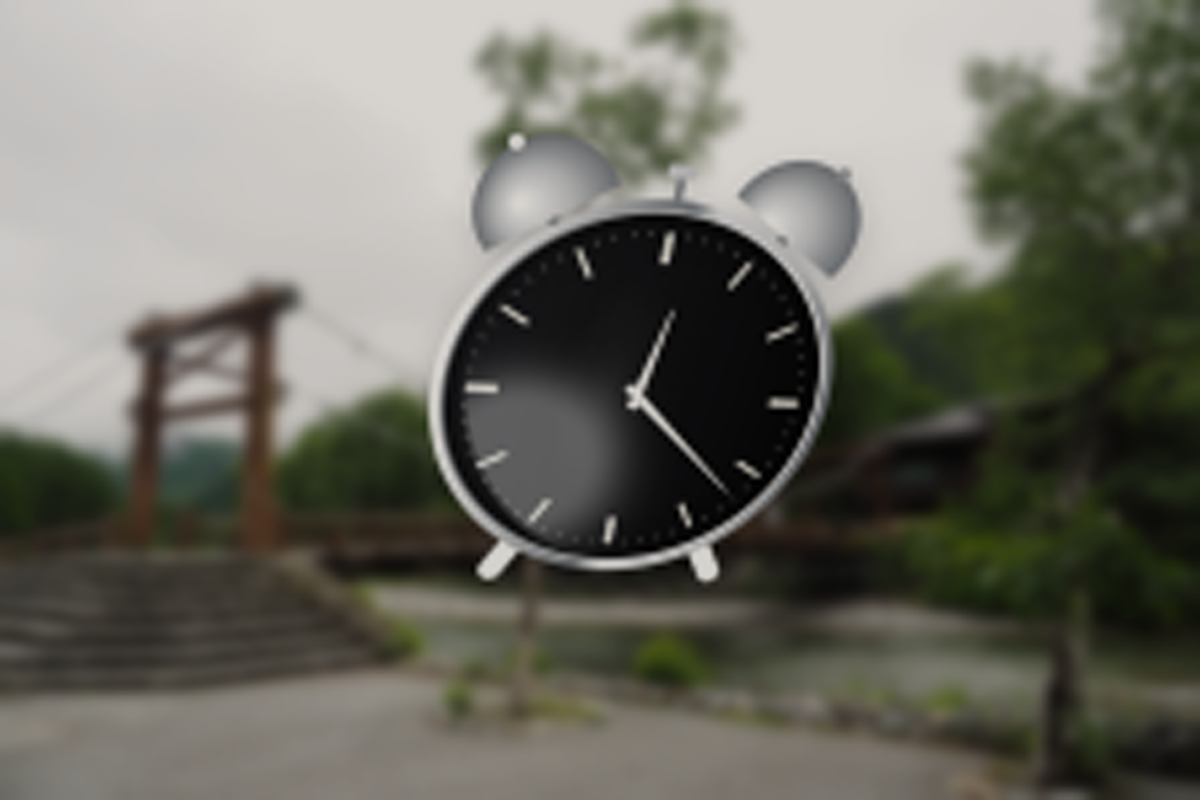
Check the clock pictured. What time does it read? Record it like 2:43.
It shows 12:22
